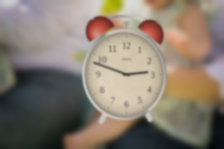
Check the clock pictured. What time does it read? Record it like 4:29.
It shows 2:48
